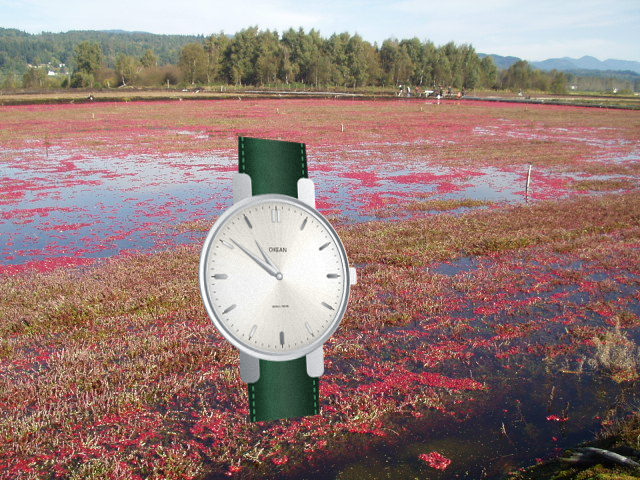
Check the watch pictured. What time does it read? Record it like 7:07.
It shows 10:51
